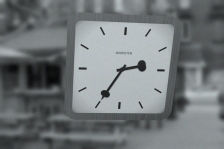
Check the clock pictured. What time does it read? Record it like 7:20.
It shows 2:35
